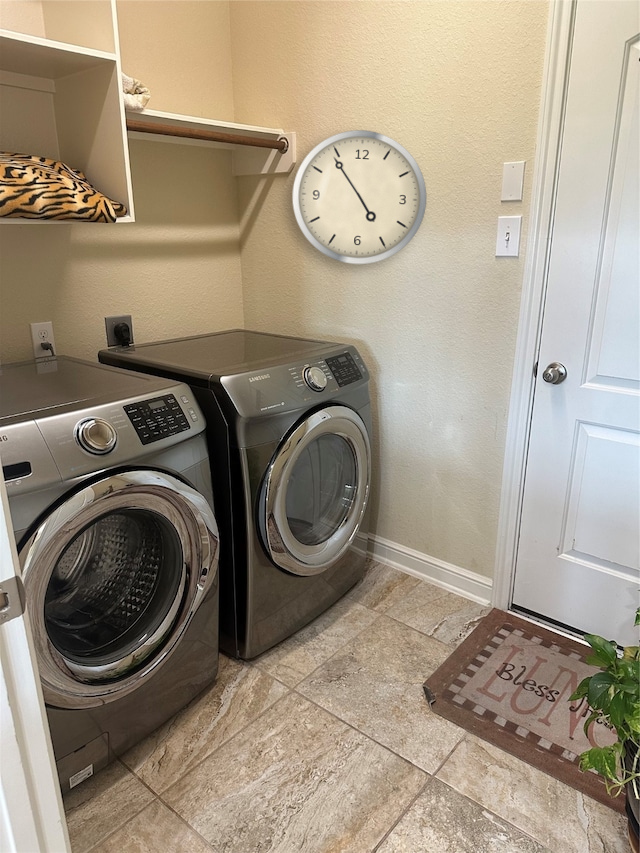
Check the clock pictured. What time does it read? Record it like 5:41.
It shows 4:54
